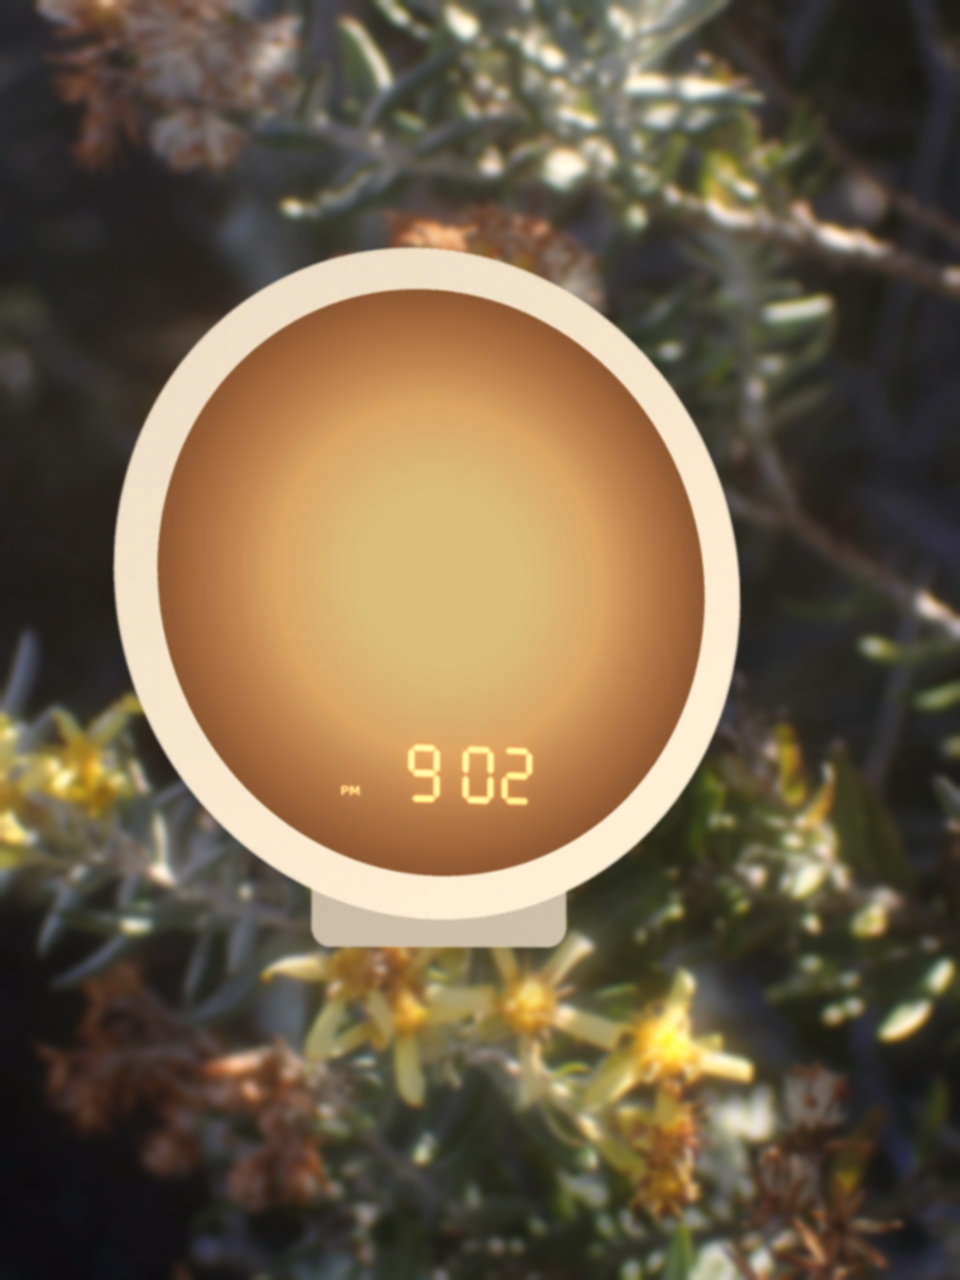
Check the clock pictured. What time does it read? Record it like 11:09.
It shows 9:02
